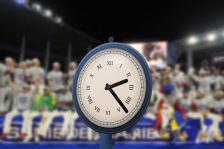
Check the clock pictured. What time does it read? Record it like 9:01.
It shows 2:23
